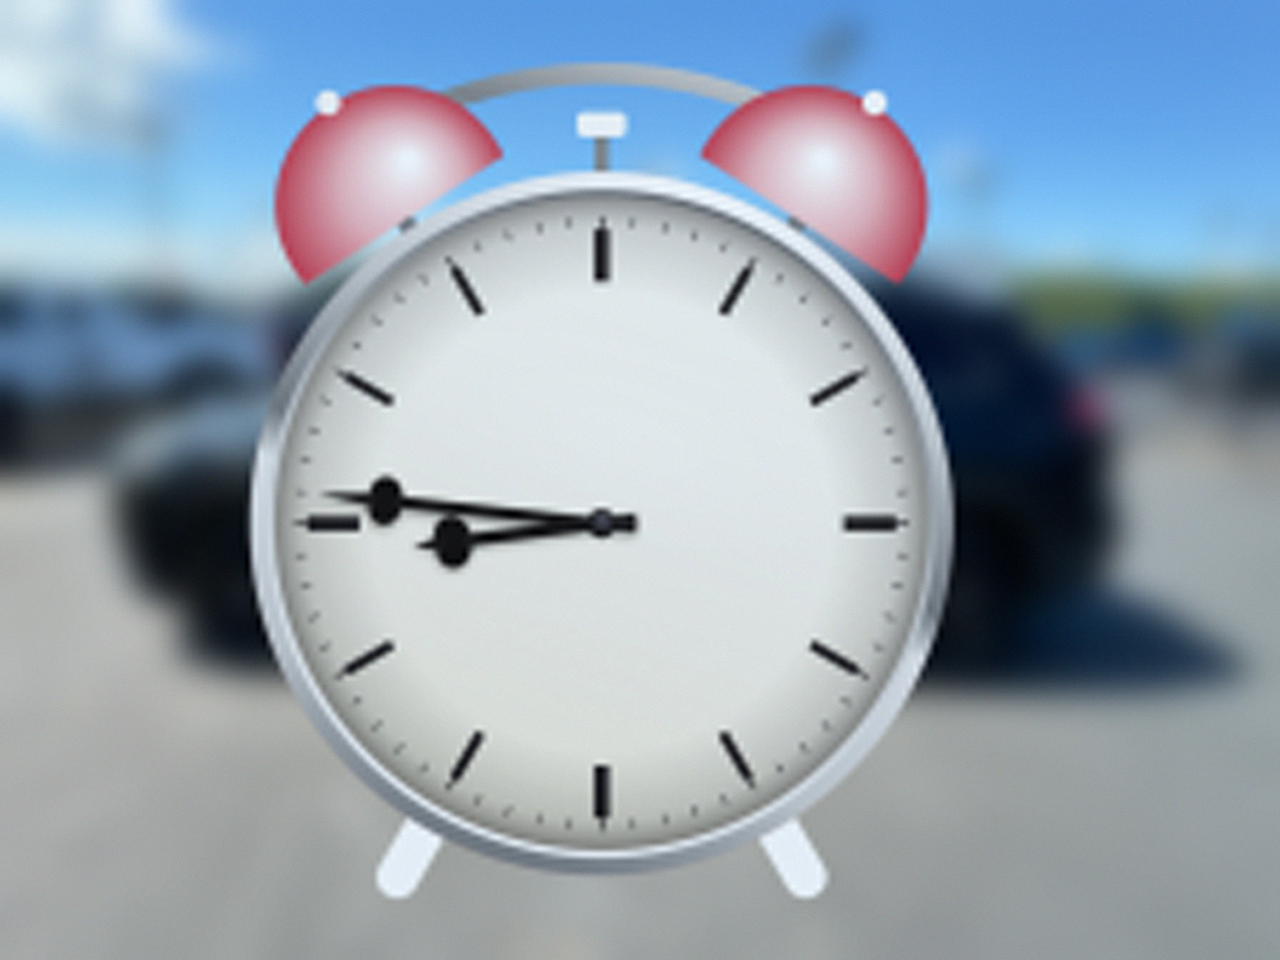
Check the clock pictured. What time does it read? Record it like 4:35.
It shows 8:46
